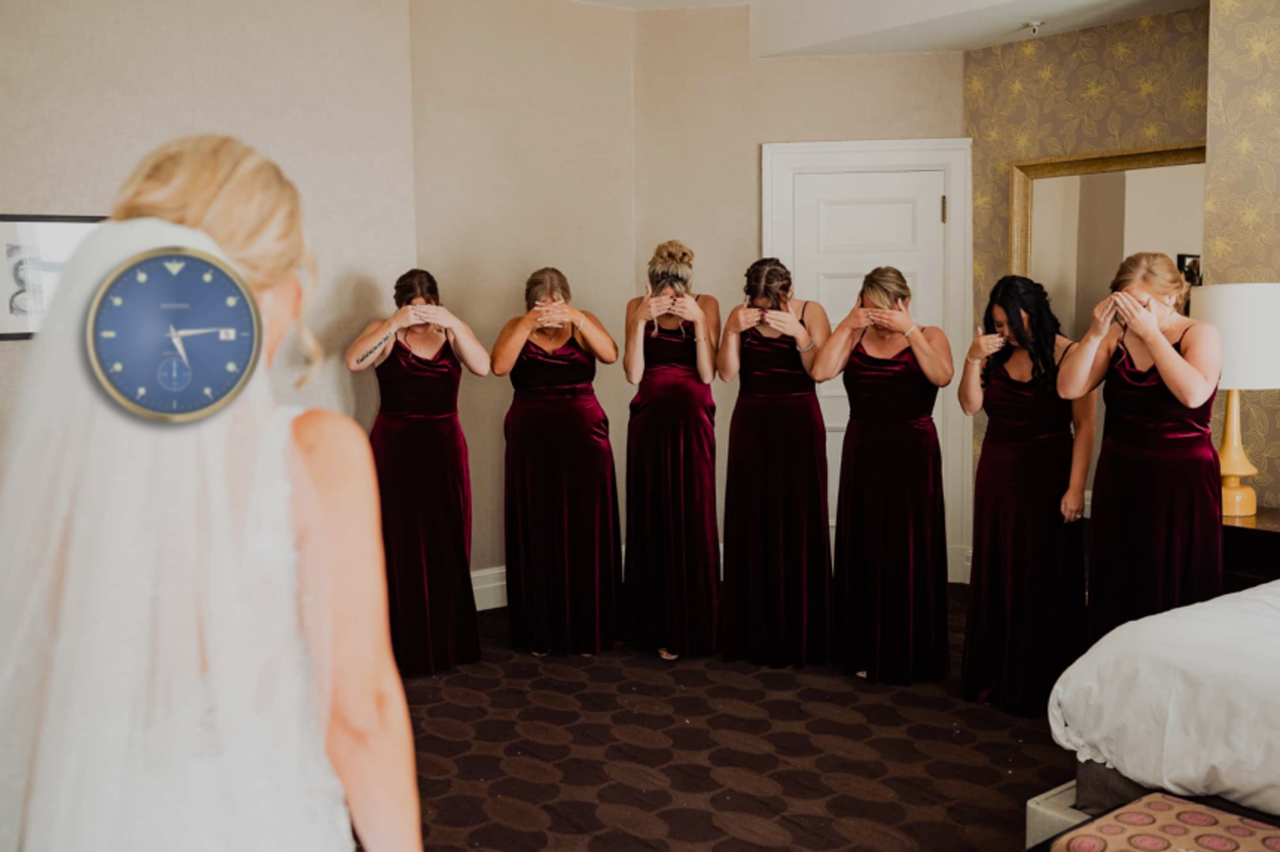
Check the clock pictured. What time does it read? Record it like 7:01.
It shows 5:14
